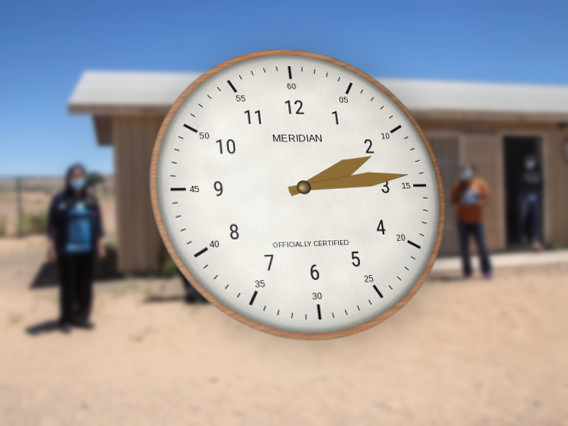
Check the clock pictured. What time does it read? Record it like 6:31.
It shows 2:14
